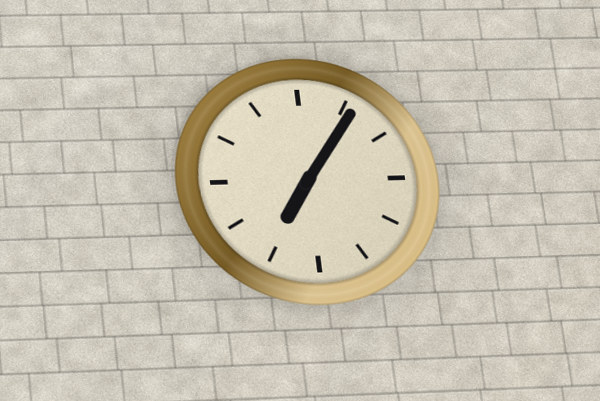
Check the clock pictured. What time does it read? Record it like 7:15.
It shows 7:06
